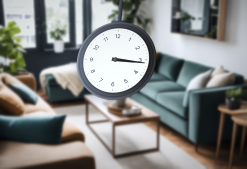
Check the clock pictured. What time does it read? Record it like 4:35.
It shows 3:16
